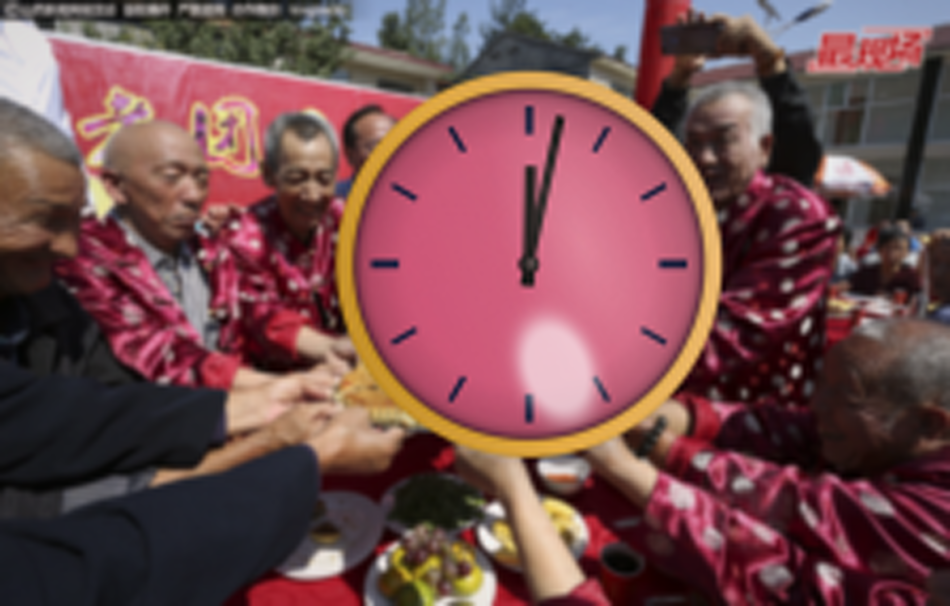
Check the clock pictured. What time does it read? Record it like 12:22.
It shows 12:02
